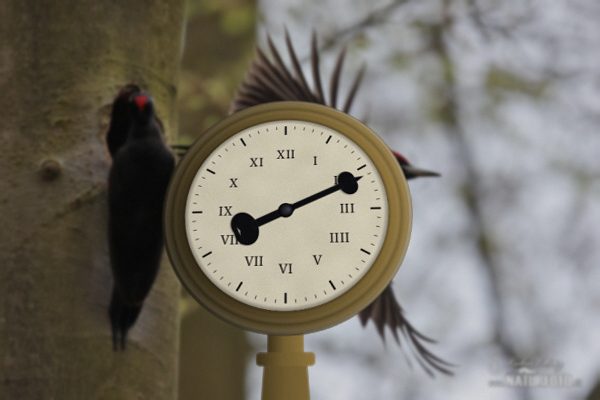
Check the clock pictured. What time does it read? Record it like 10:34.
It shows 8:11
